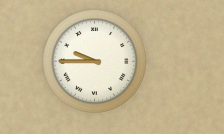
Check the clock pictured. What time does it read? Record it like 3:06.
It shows 9:45
